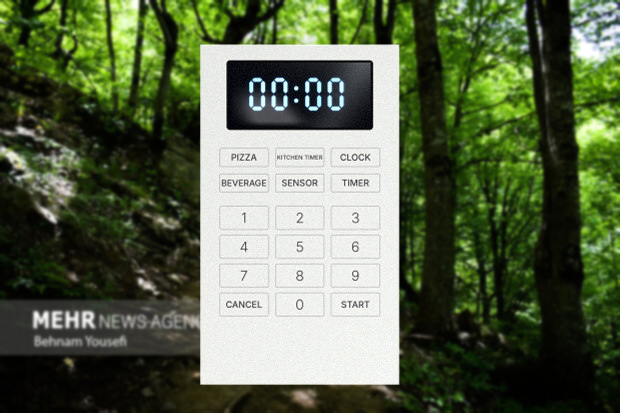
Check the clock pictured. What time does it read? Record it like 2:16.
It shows 0:00
